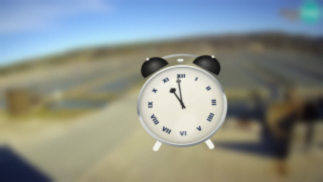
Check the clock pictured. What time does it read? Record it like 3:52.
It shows 10:59
